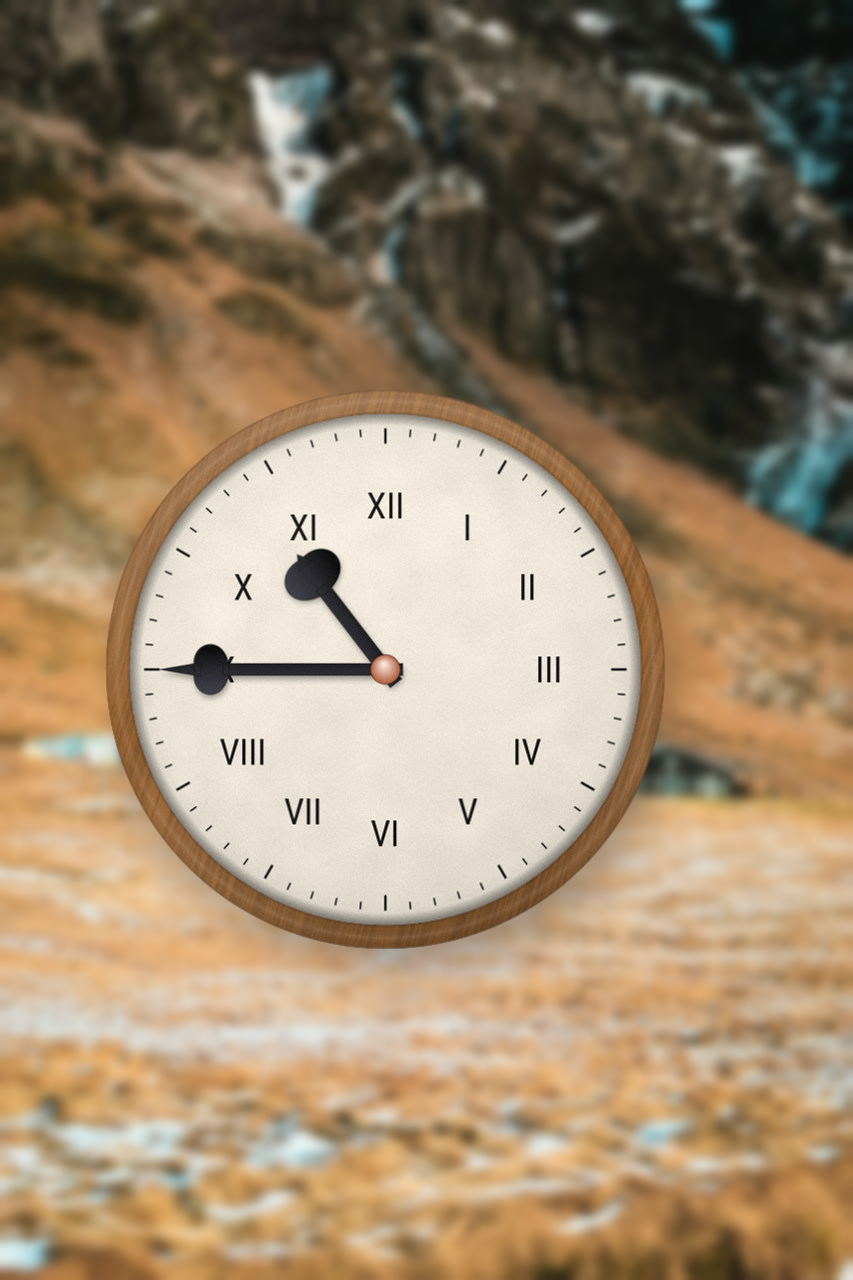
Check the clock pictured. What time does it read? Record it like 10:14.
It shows 10:45
